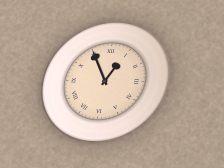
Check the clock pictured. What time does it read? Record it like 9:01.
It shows 12:55
